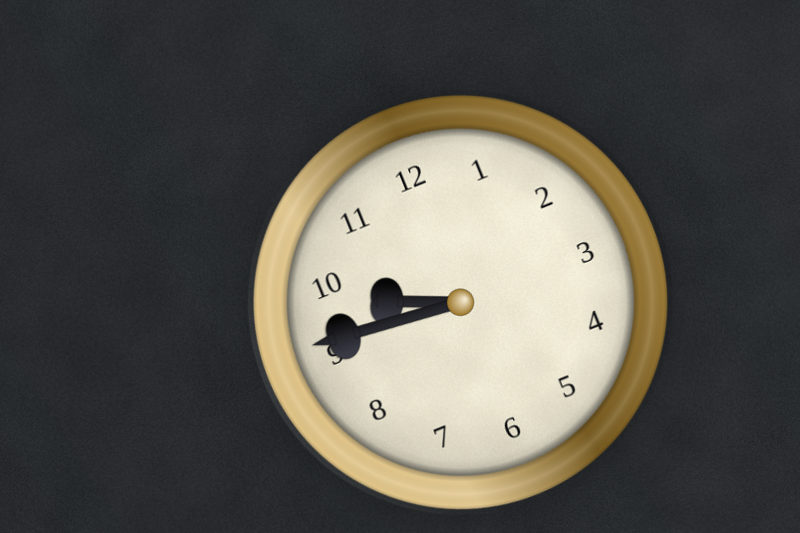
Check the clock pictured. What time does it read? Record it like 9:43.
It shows 9:46
